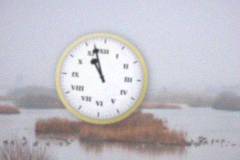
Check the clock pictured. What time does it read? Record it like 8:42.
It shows 10:57
